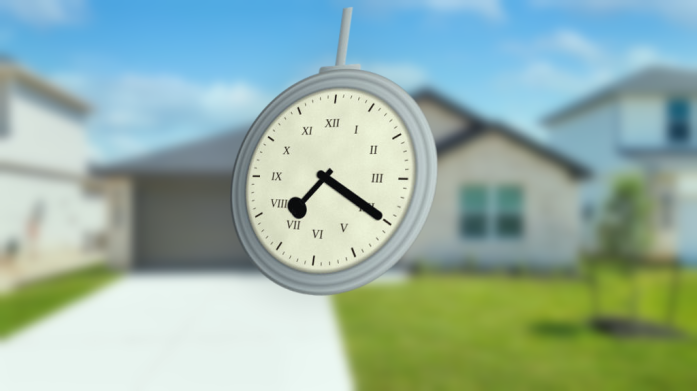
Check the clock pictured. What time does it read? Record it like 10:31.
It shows 7:20
